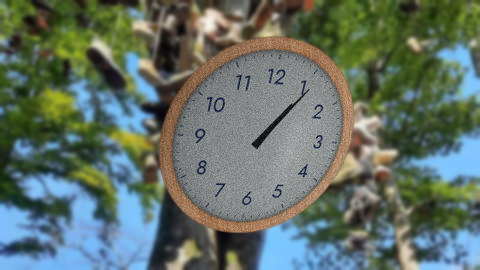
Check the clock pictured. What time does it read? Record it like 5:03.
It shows 1:06
